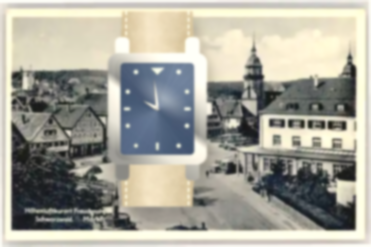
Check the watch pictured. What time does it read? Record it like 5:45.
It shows 9:59
